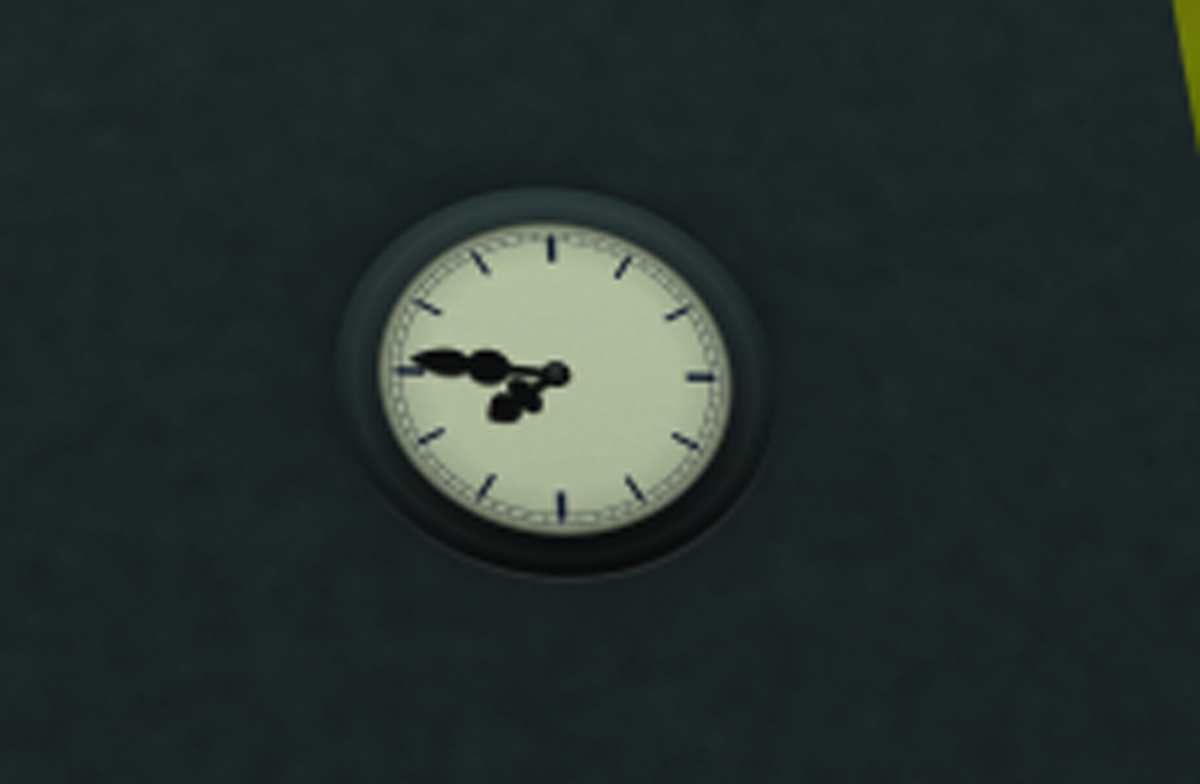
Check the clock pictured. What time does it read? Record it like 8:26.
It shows 7:46
